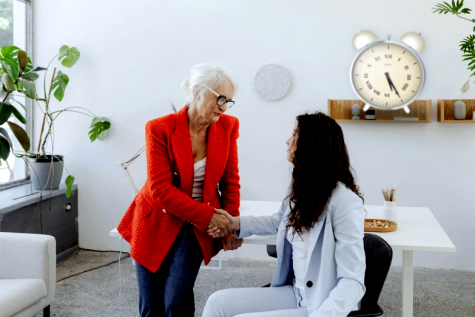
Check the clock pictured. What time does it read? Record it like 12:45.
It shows 5:25
